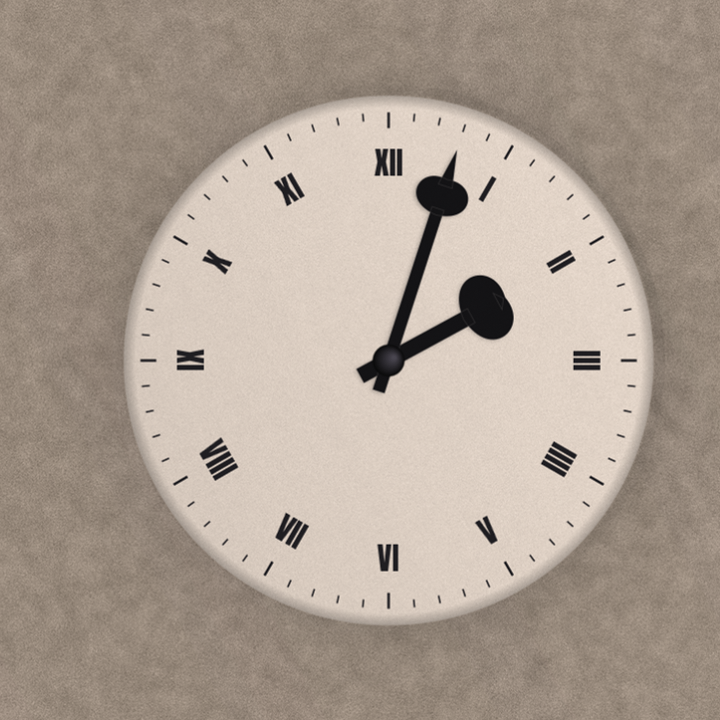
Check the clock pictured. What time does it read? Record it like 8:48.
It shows 2:03
